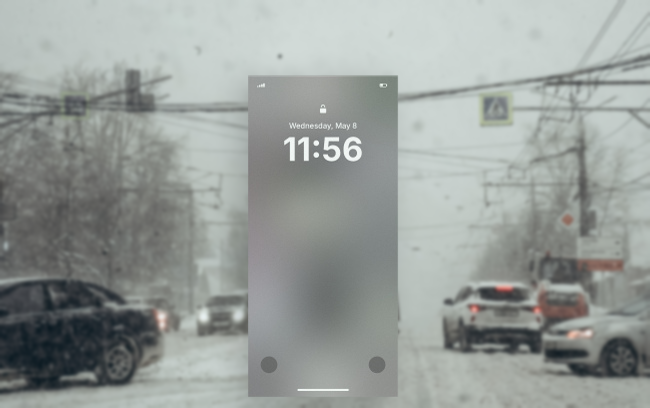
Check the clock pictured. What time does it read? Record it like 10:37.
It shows 11:56
